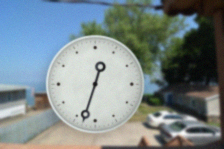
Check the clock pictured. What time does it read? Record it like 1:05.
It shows 12:33
